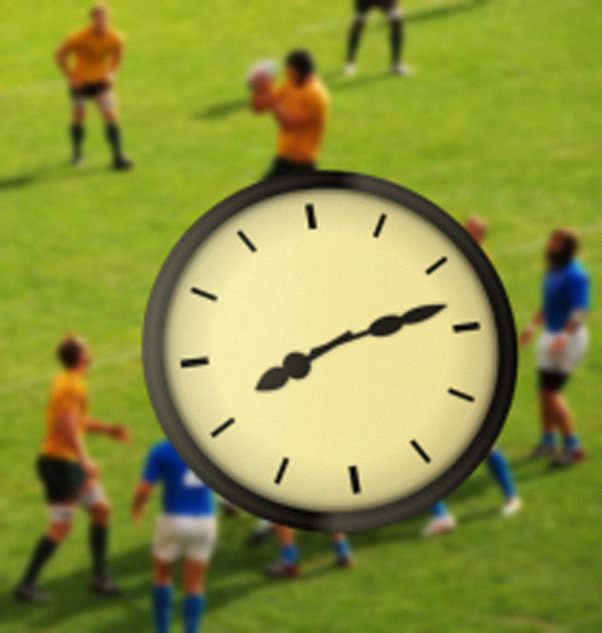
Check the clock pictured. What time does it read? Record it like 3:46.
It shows 8:13
